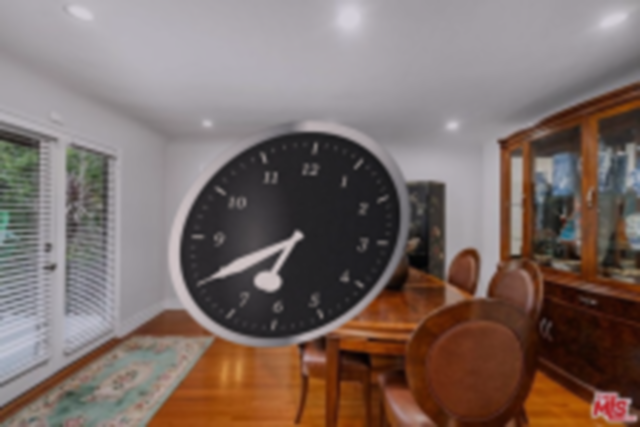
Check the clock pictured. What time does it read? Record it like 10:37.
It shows 6:40
